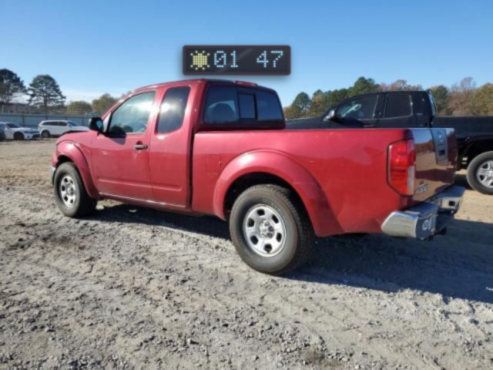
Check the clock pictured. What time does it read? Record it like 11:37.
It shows 1:47
